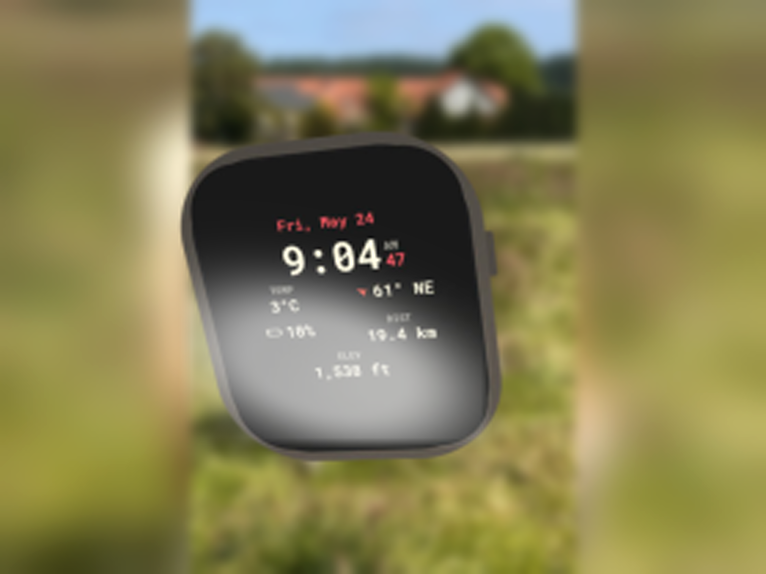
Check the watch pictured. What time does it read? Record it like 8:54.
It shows 9:04
